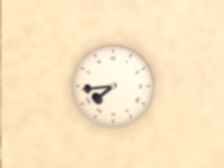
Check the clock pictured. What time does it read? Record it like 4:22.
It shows 7:44
